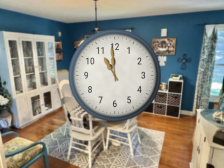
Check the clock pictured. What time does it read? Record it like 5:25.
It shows 10:59
